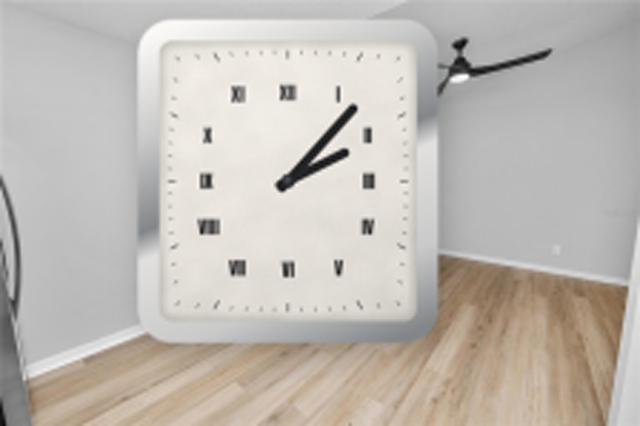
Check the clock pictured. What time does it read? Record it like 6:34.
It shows 2:07
